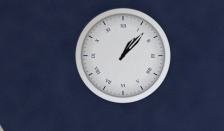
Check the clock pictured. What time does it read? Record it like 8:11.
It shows 1:07
